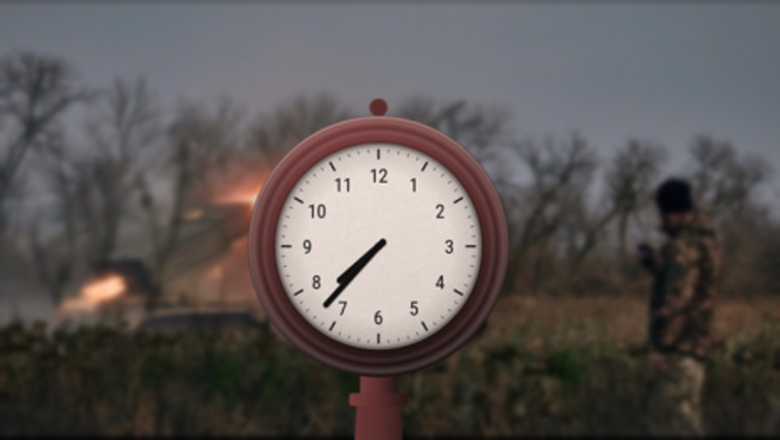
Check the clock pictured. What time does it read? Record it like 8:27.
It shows 7:37
